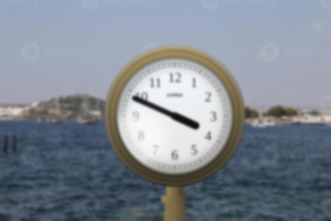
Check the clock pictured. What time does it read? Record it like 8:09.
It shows 3:49
